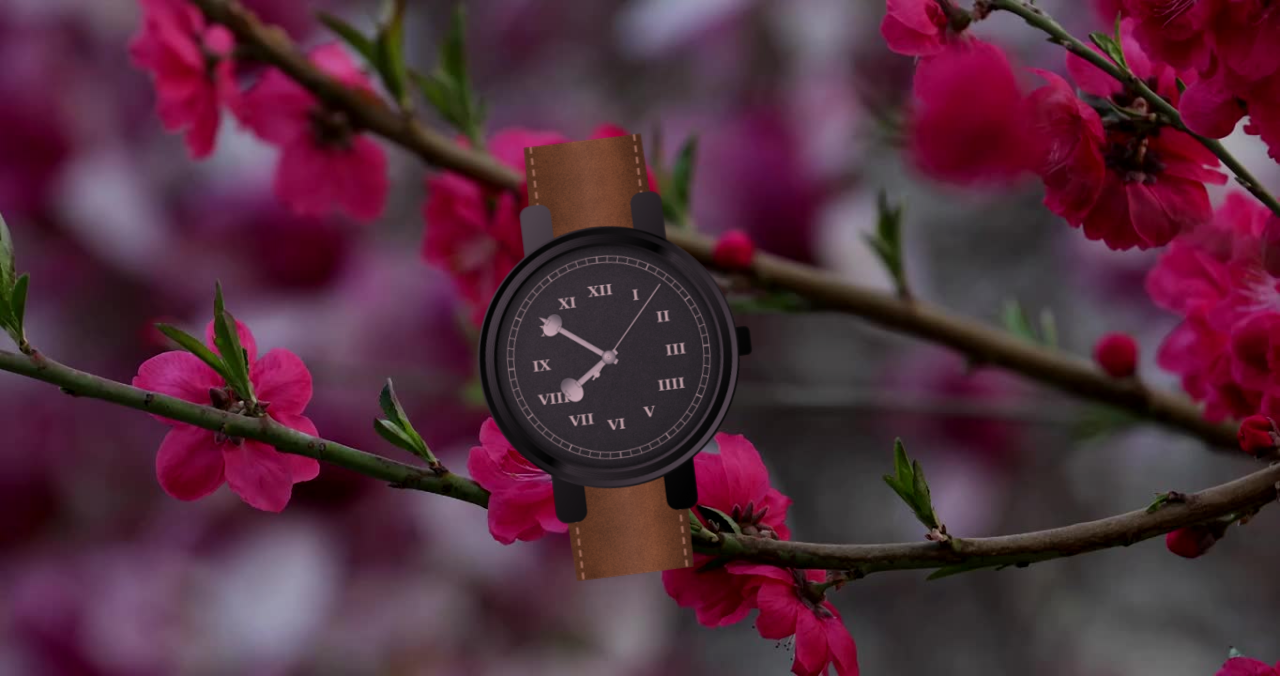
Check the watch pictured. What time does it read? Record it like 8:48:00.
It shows 7:51:07
